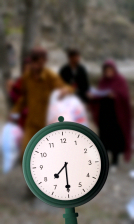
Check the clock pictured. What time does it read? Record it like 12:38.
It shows 7:30
